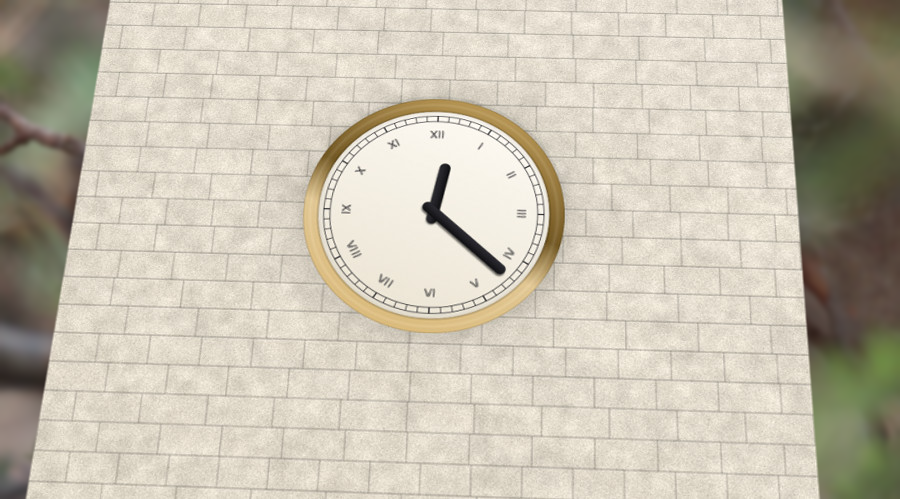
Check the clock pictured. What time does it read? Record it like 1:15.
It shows 12:22
